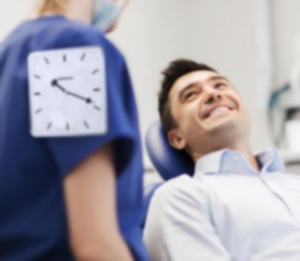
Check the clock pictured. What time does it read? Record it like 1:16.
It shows 10:19
